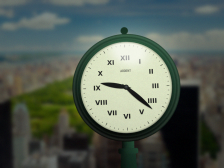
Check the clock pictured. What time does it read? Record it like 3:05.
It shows 9:22
